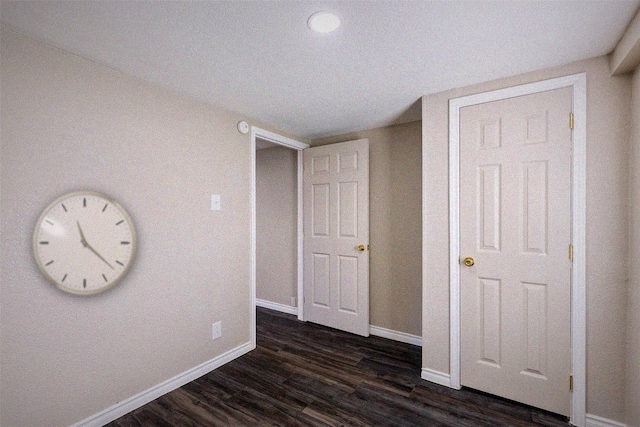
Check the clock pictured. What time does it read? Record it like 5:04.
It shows 11:22
